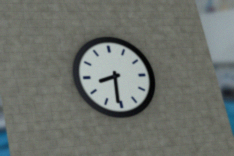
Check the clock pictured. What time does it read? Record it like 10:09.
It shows 8:31
